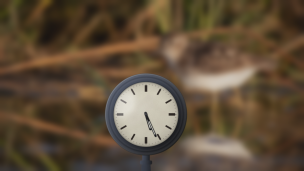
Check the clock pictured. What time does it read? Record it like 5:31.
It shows 5:26
